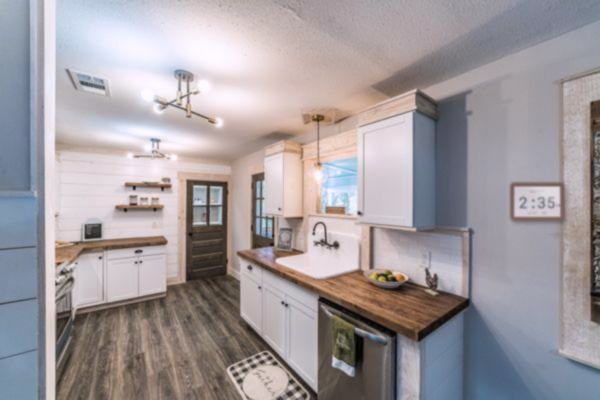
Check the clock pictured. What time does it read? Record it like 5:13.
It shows 2:35
